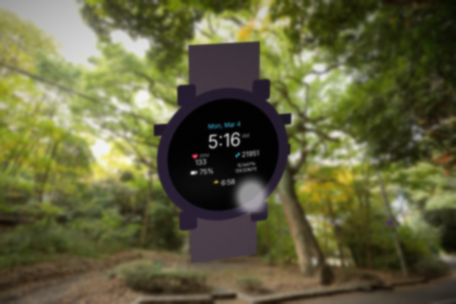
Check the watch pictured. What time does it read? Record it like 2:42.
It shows 5:16
